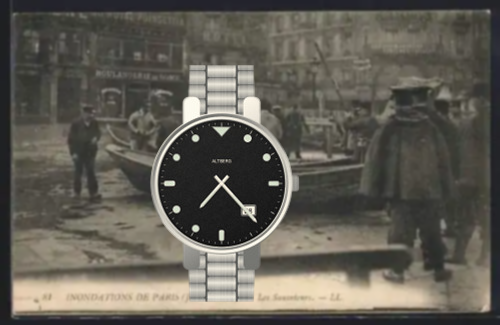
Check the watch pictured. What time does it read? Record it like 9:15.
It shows 7:23
